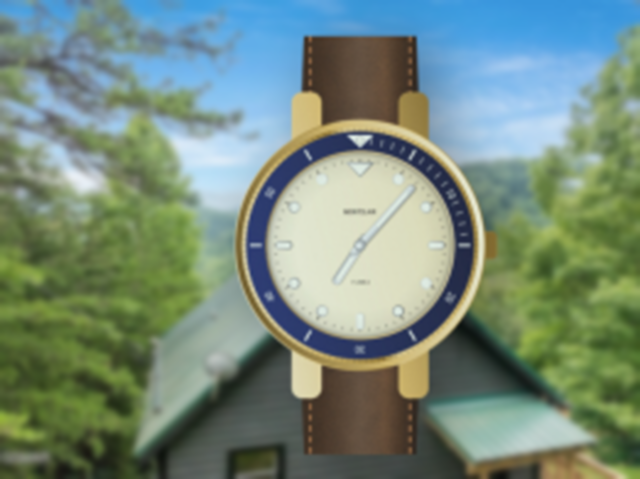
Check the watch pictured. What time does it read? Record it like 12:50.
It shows 7:07
